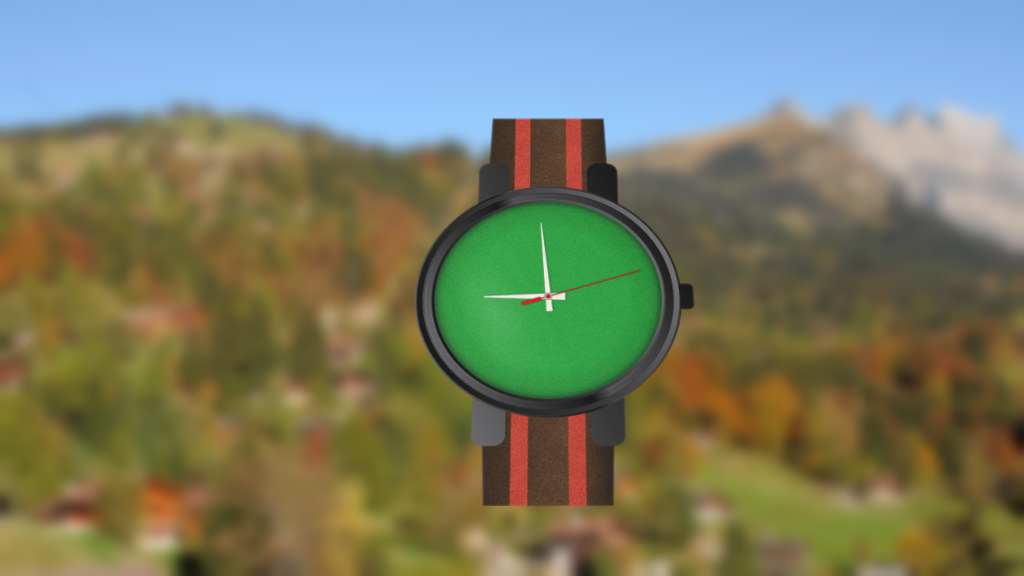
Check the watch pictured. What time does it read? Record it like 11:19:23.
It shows 8:59:12
